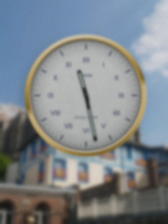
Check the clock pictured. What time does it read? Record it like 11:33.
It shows 11:28
